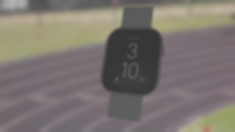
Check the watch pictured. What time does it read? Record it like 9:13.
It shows 3:10
